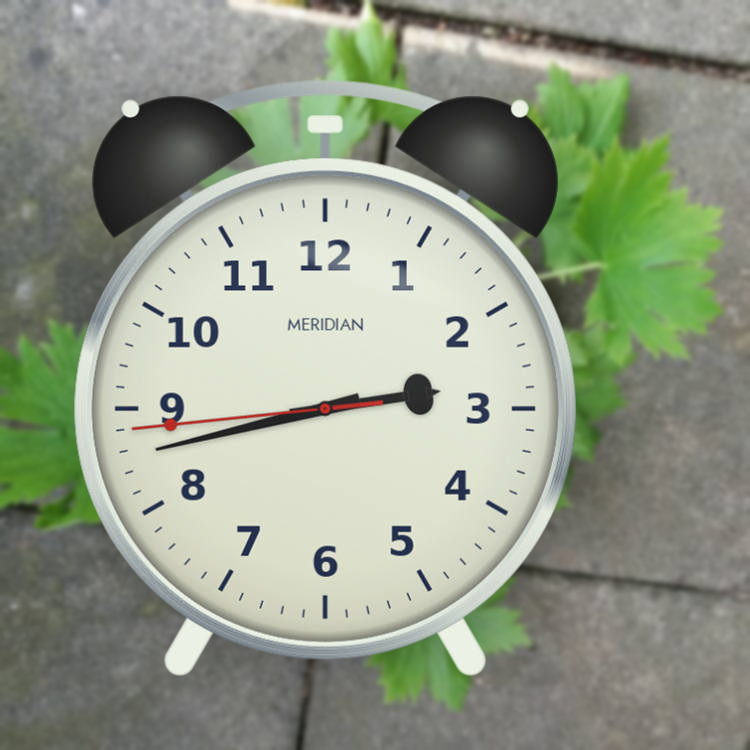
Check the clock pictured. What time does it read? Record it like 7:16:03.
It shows 2:42:44
